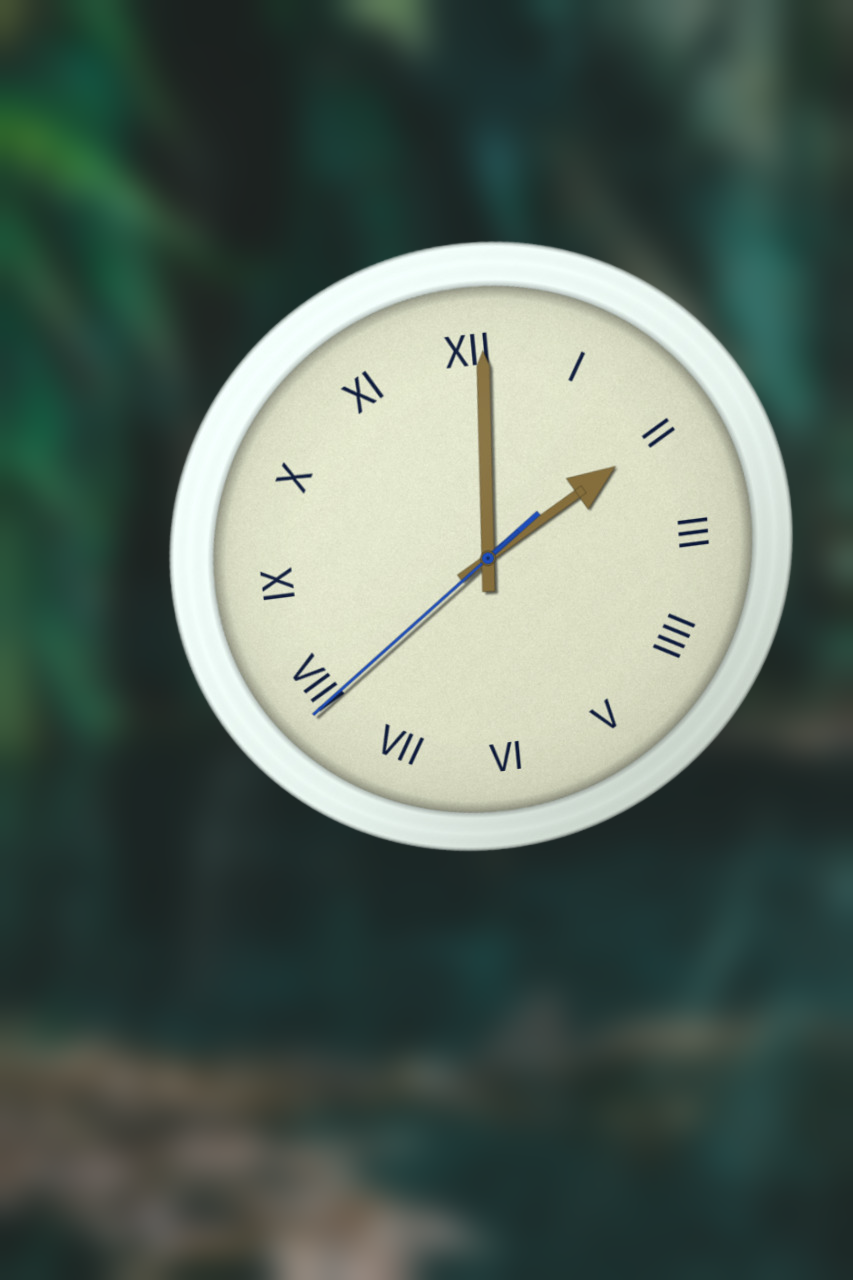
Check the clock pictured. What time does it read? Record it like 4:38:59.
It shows 2:00:39
